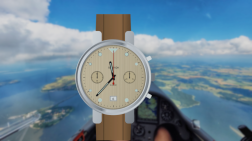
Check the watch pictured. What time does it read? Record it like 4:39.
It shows 11:37
